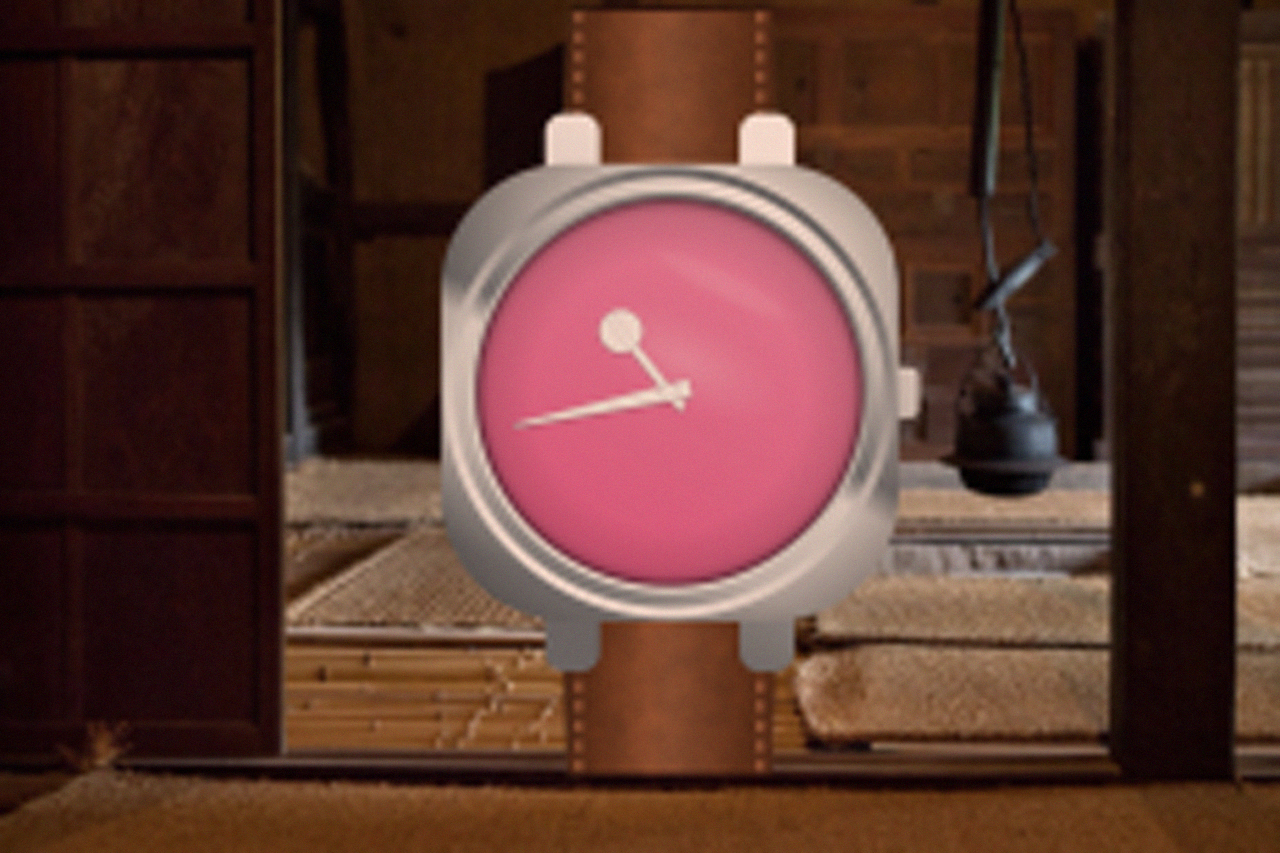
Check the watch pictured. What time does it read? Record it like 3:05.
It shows 10:43
